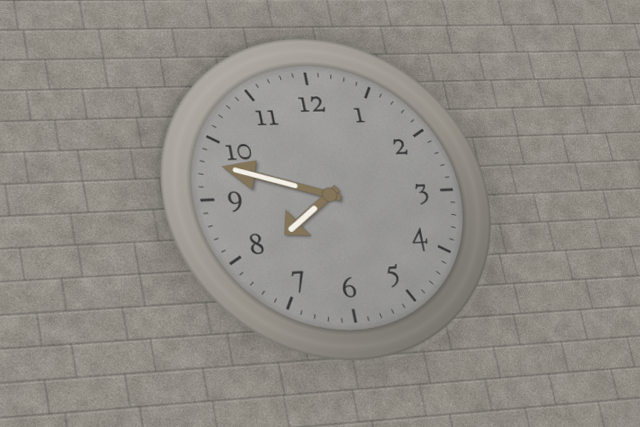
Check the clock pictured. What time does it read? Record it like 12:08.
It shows 7:48
